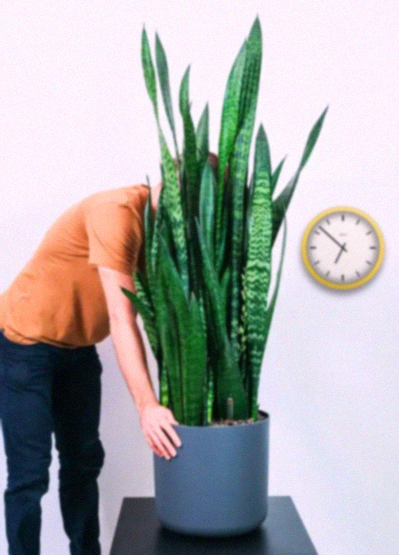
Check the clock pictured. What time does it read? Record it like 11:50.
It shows 6:52
